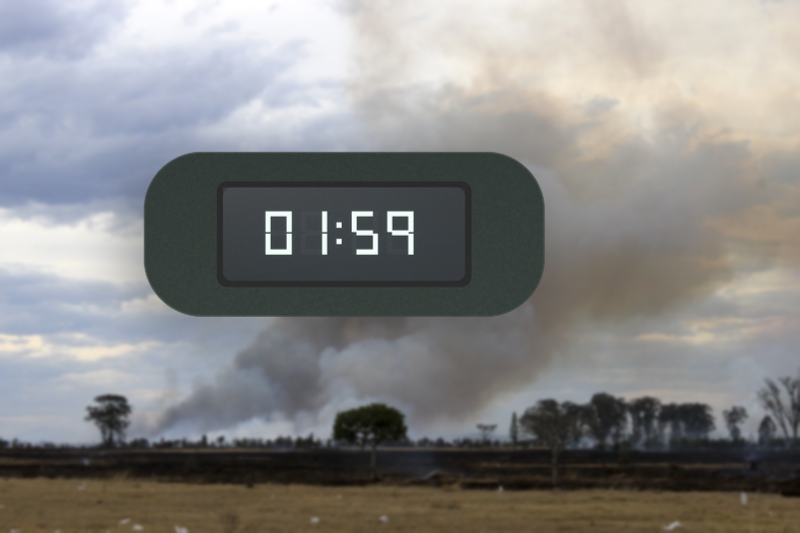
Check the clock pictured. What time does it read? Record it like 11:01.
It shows 1:59
